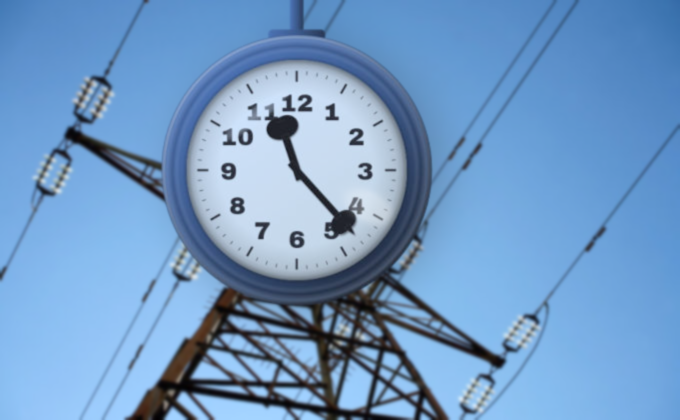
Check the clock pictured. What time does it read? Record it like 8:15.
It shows 11:23
